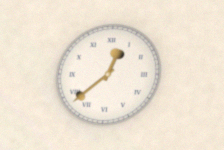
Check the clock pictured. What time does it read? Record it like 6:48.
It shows 12:38
